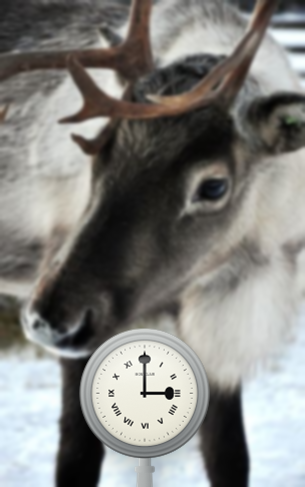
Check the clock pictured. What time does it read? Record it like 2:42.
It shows 3:00
